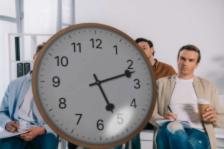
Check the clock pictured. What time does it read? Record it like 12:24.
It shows 5:12
